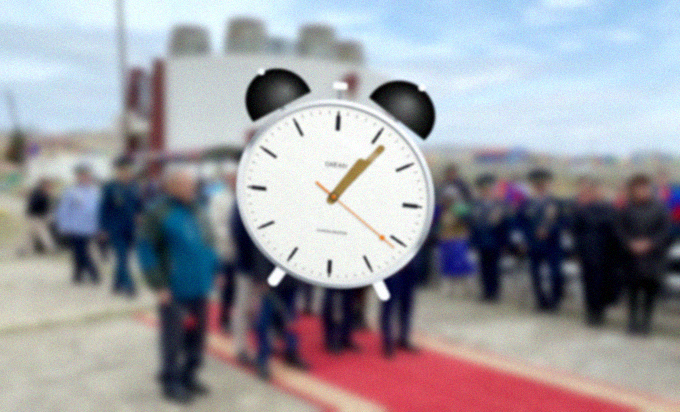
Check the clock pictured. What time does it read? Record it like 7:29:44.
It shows 1:06:21
